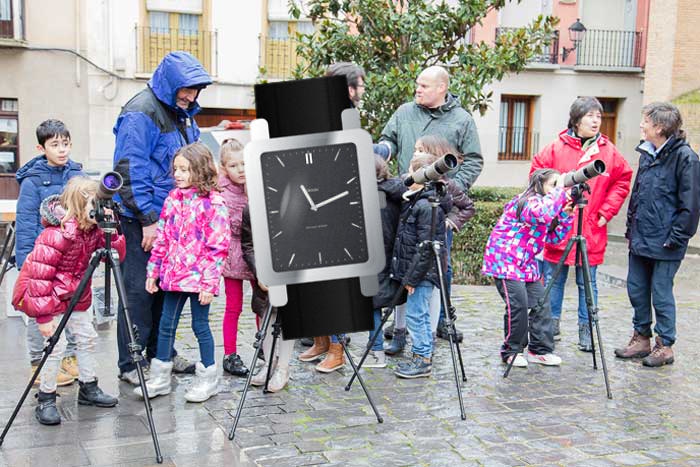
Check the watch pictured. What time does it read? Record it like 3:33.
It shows 11:12
